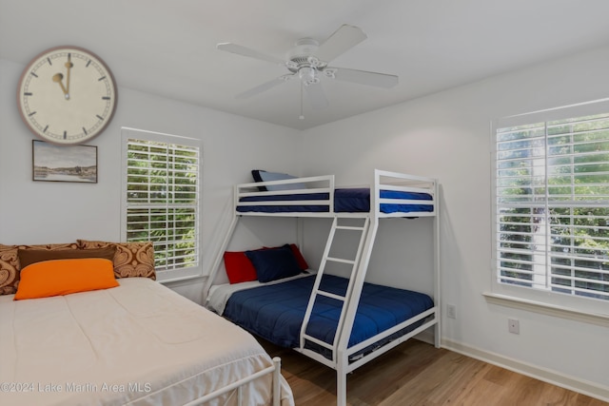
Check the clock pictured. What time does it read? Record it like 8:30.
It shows 11:00
